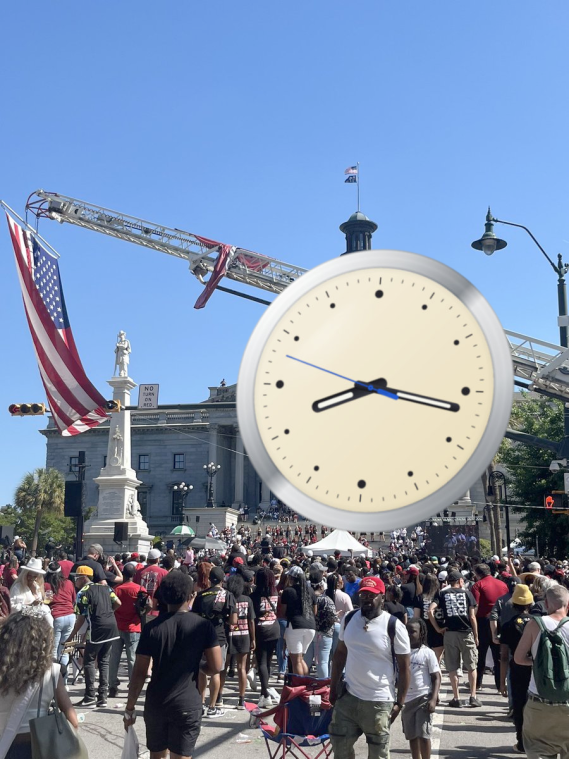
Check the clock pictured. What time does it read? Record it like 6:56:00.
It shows 8:16:48
